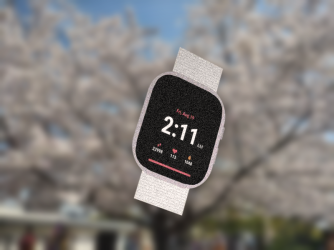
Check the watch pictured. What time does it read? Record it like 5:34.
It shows 2:11
